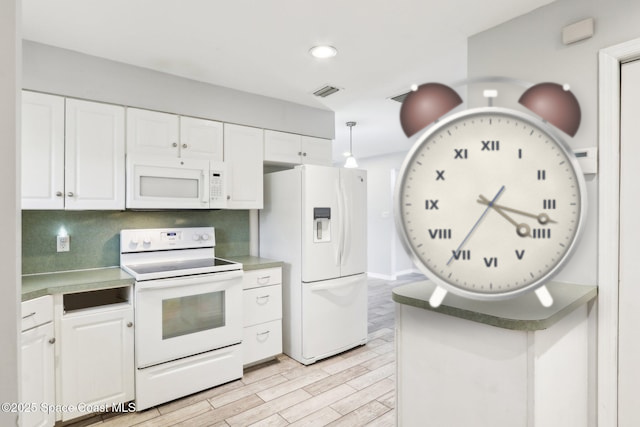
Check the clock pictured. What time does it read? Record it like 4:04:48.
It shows 4:17:36
